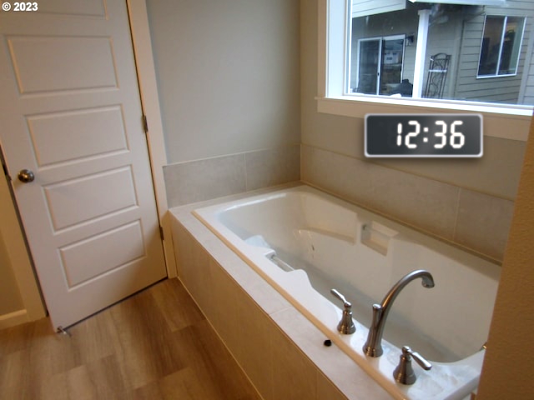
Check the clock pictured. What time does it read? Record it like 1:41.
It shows 12:36
